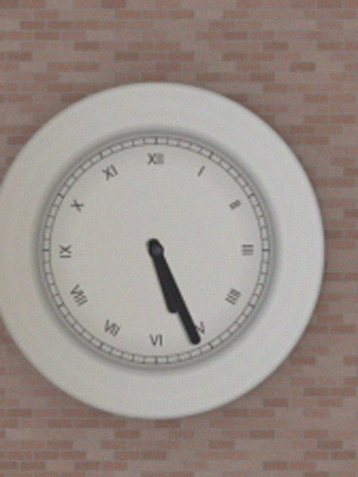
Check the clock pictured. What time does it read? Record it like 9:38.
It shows 5:26
